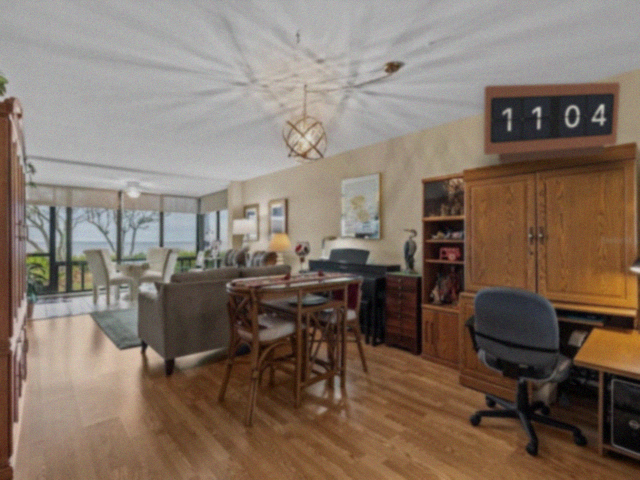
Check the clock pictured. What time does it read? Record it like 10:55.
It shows 11:04
